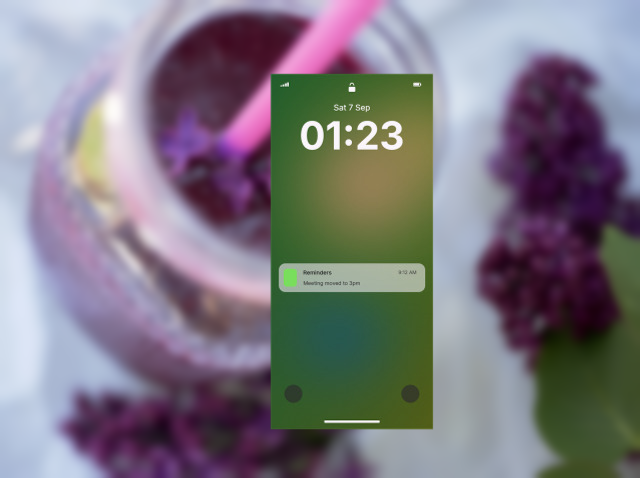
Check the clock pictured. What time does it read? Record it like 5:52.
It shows 1:23
